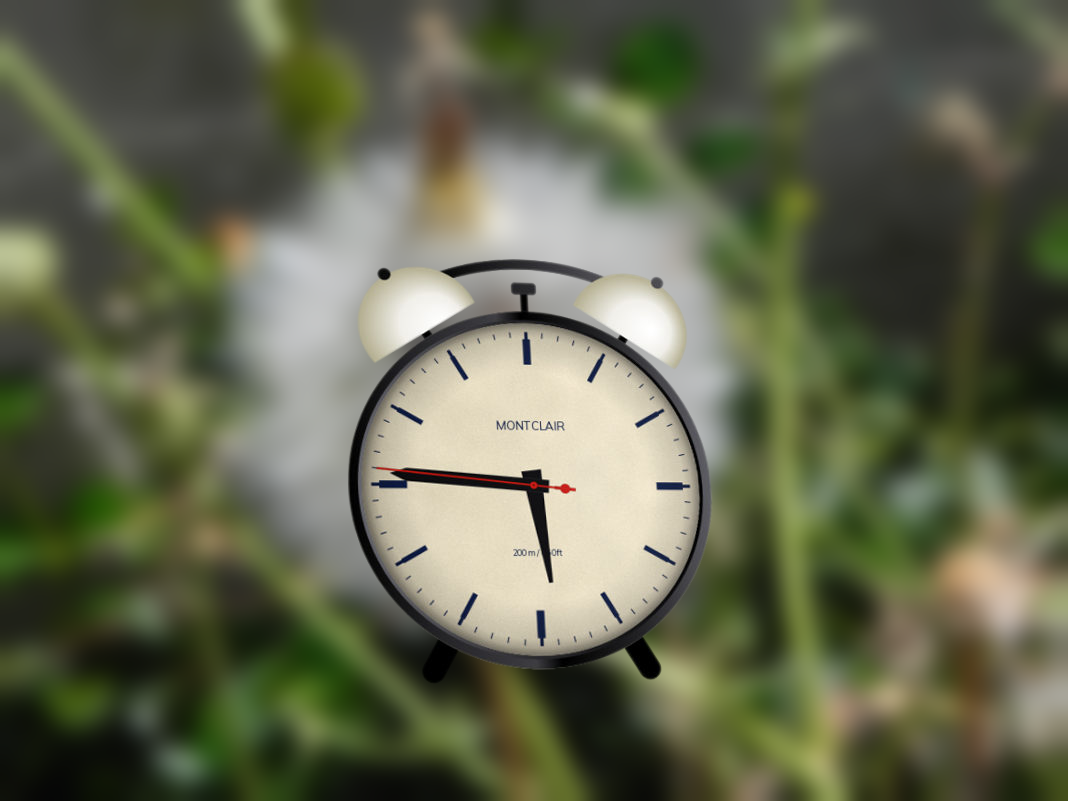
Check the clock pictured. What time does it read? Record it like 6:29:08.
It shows 5:45:46
